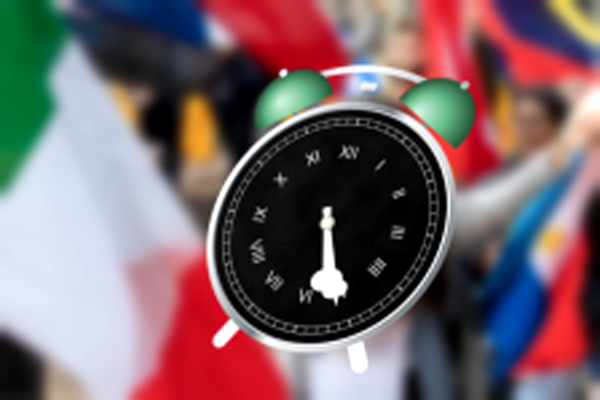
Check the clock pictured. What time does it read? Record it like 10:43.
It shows 5:26
